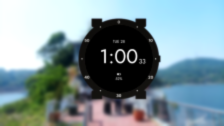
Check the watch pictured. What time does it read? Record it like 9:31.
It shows 1:00
